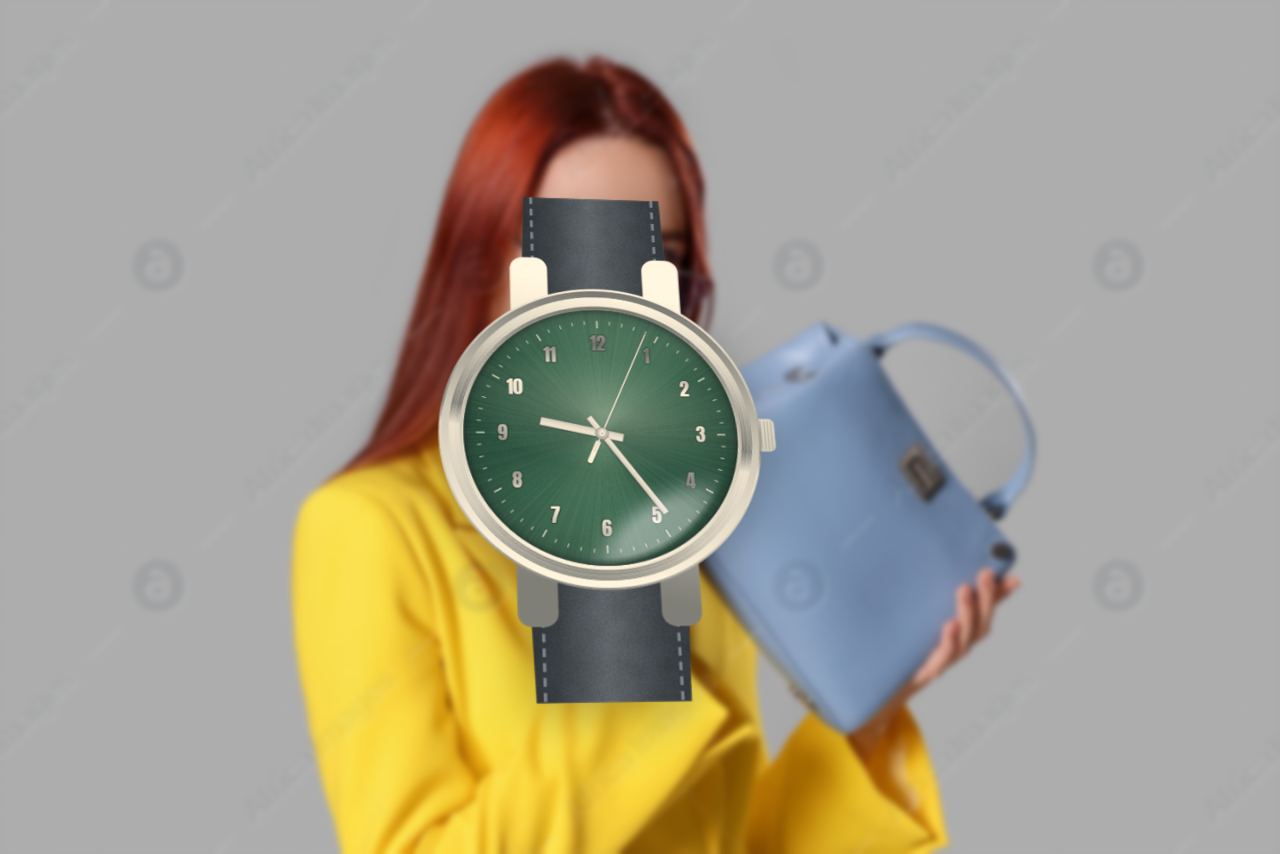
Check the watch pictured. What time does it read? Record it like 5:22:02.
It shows 9:24:04
